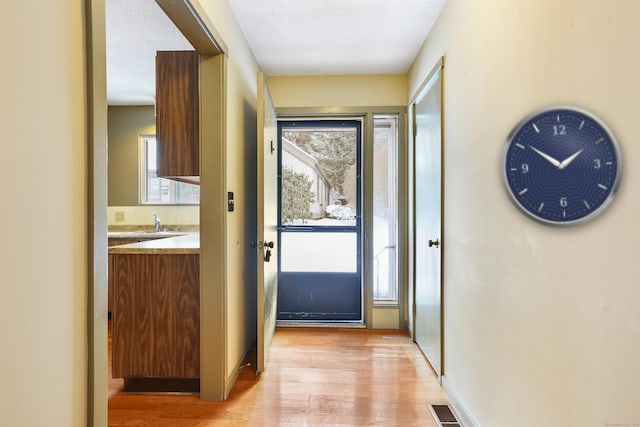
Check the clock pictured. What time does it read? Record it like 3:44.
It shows 1:51
